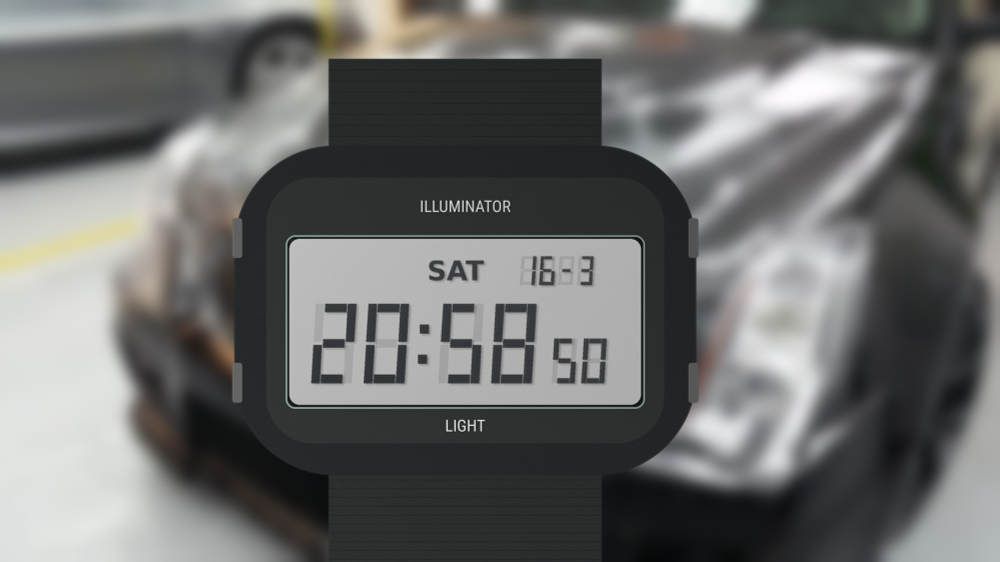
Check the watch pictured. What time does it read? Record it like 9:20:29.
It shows 20:58:50
